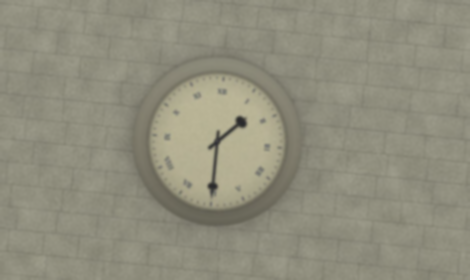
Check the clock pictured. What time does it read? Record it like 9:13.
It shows 1:30
